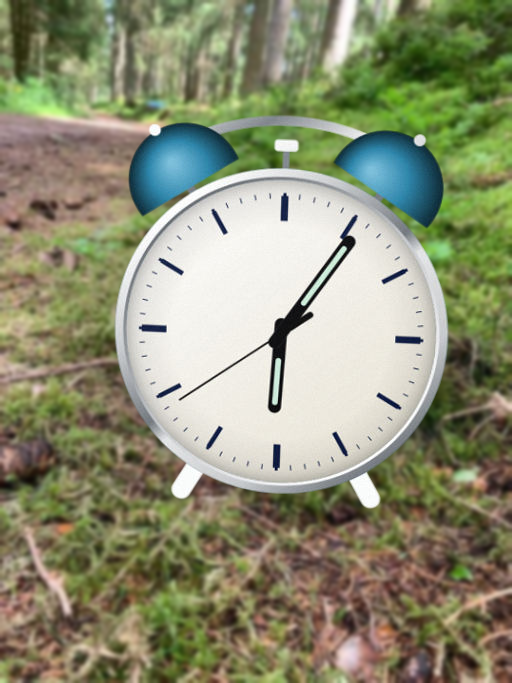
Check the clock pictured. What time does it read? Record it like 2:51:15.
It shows 6:05:39
